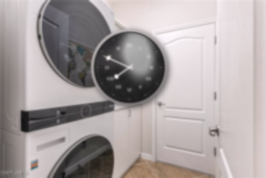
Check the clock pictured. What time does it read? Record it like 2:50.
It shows 7:49
